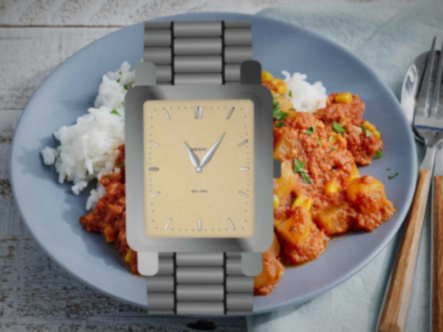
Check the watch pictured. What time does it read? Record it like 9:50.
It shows 11:06
